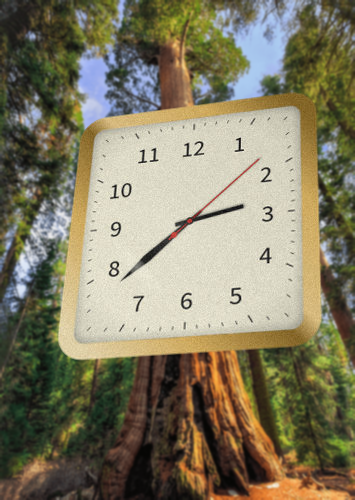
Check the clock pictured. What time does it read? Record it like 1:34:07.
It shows 2:38:08
